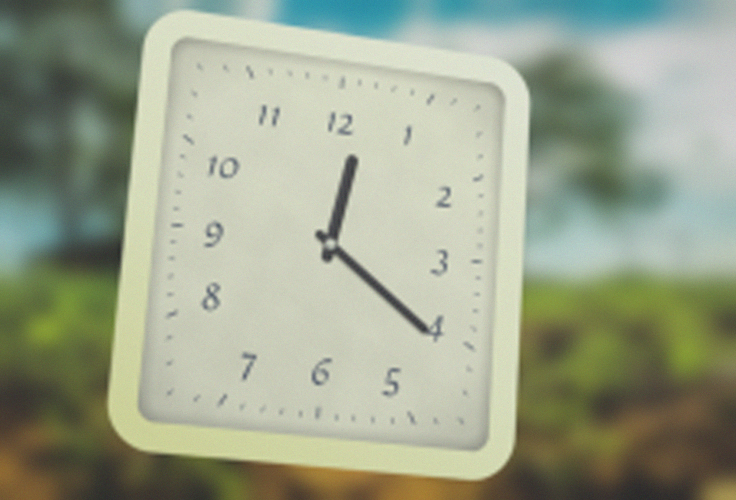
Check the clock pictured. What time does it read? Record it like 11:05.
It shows 12:21
